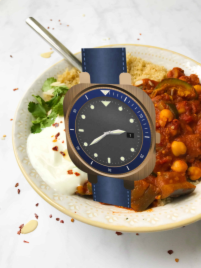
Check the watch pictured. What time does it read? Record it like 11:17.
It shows 2:39
